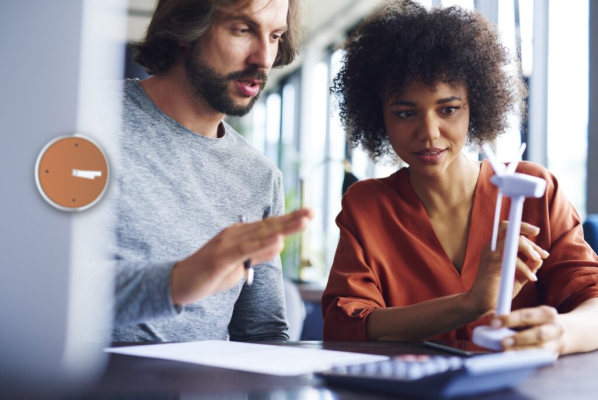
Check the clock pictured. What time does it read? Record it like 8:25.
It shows 3:15
